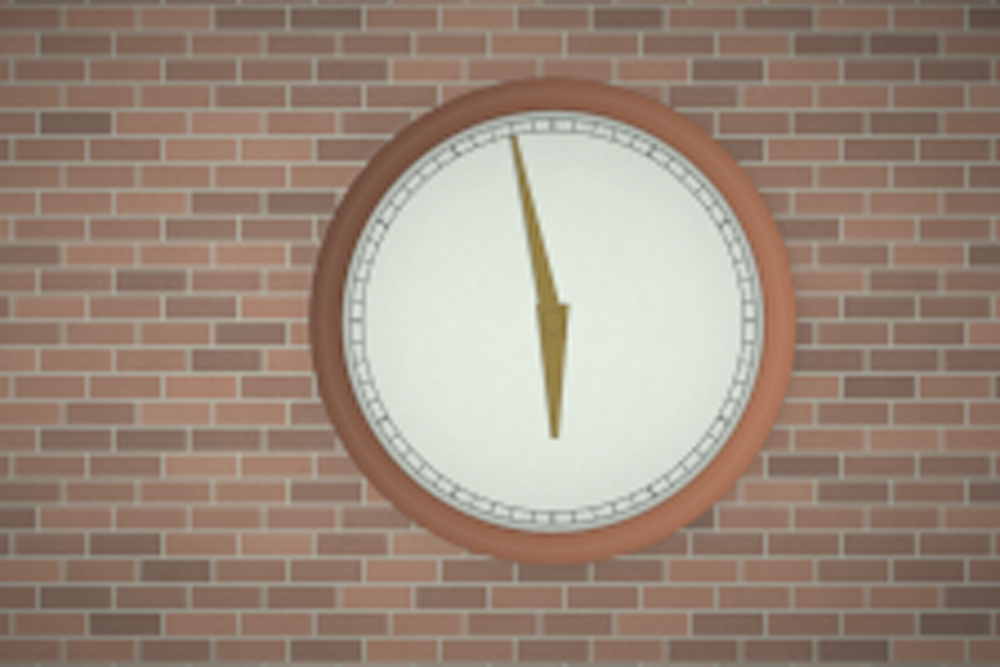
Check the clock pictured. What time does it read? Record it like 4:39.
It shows 5:58
